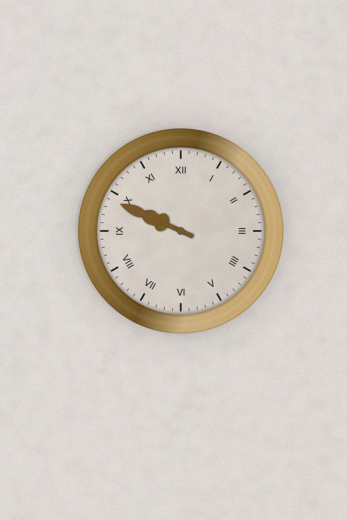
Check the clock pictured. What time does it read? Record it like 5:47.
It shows 9:49
